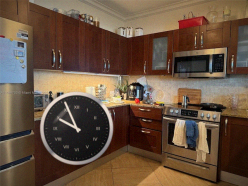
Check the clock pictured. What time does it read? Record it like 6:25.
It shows 9:56
